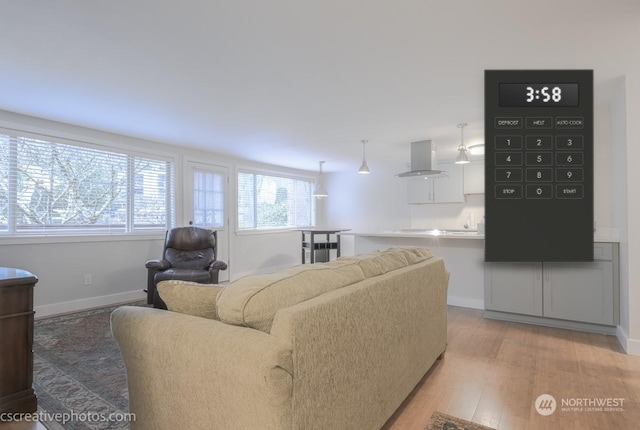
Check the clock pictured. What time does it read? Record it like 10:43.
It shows 3:58
